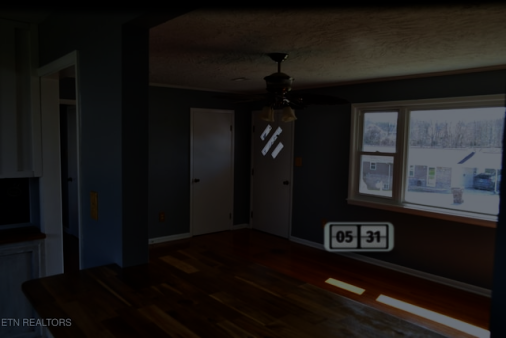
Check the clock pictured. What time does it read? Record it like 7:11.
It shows 5:31
